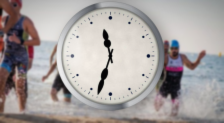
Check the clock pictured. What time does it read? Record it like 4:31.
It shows 11:33
